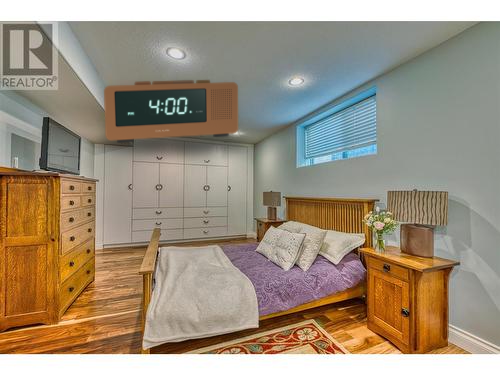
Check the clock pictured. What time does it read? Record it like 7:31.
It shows 4:00
